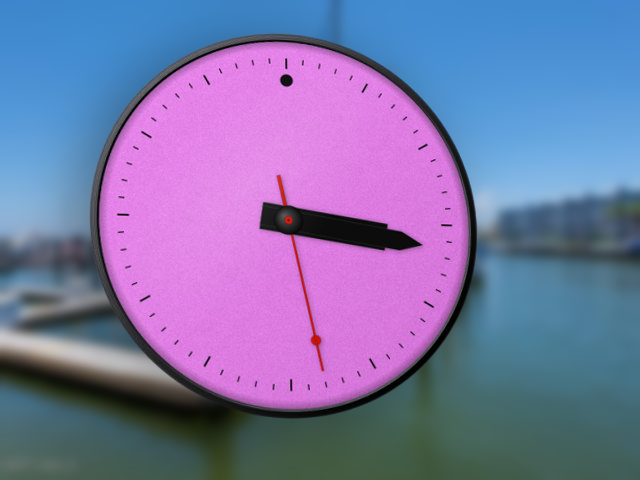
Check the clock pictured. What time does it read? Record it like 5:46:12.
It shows 3:16:28
